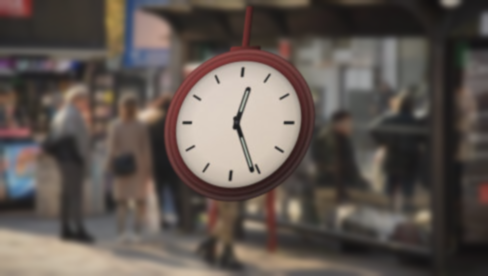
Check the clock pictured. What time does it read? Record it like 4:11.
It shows 12:26
